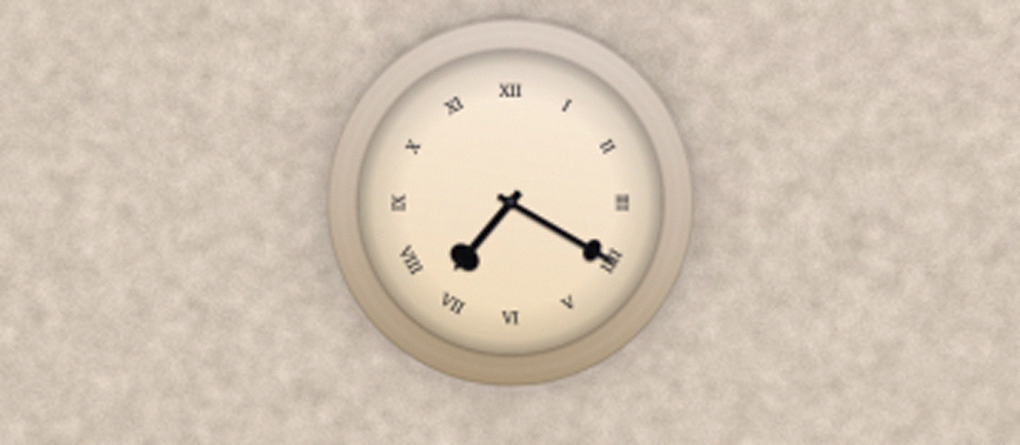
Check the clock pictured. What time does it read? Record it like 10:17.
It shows 7:20
